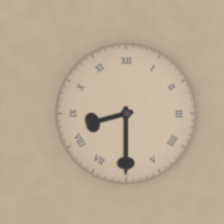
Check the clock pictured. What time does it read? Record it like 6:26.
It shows 8:30
